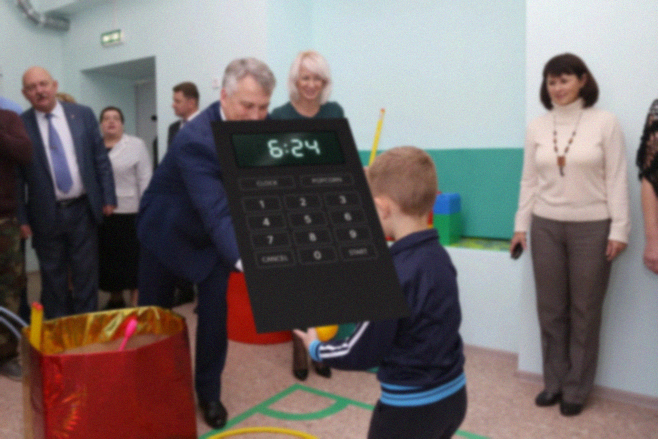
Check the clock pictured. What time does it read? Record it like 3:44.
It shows 6:24
